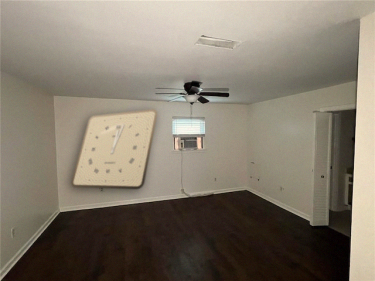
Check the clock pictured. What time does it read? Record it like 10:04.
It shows 12:02
